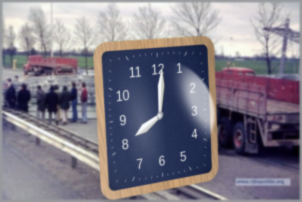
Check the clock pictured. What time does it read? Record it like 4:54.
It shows 8:01
